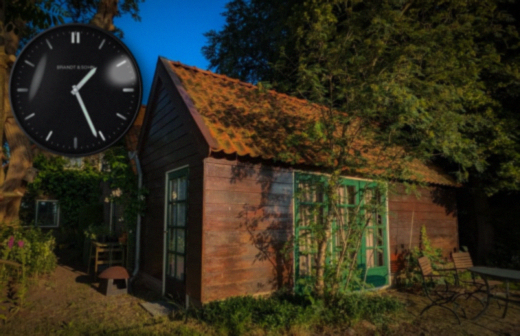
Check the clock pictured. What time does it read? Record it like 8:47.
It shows 1:26
